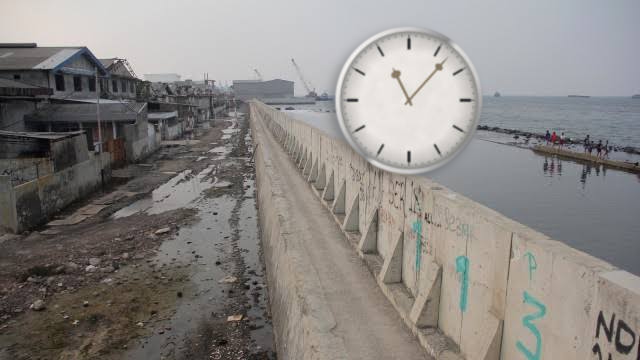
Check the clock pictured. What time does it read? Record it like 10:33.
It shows 11:07
